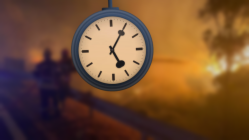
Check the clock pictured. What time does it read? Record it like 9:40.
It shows 5:05
